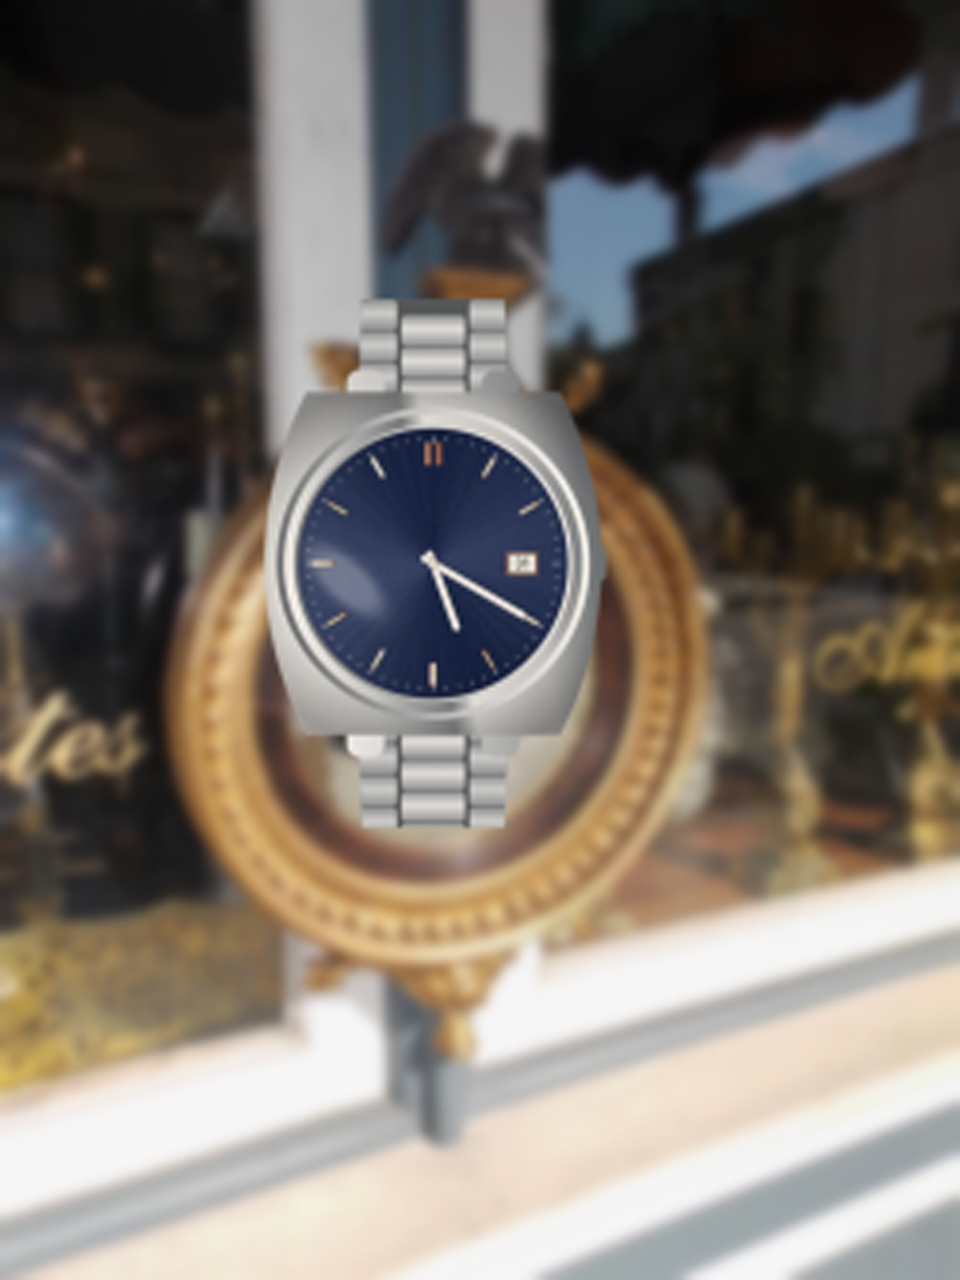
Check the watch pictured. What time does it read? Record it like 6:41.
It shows 5:20
